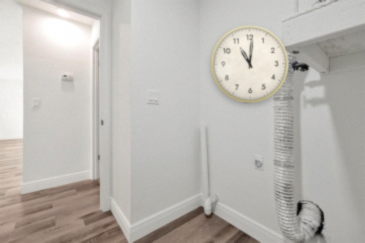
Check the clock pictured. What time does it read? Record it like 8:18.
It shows 11:01
